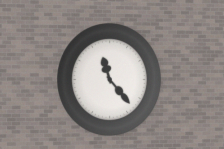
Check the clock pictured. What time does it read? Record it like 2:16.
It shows 11:23
